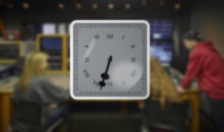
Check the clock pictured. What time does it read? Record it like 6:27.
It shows 6:33
